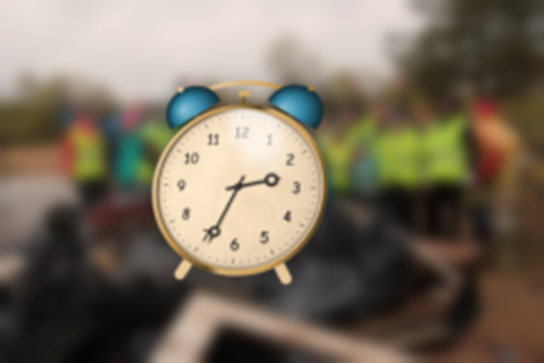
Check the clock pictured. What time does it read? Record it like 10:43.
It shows 2:34
